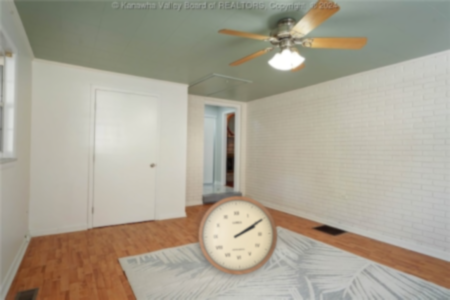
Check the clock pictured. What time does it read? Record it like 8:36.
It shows 2:10
